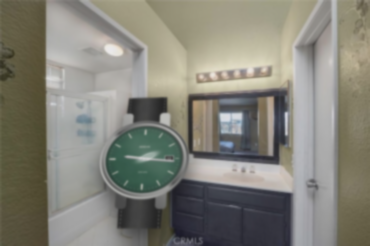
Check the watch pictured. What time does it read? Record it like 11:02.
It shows 9:16
